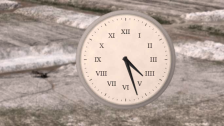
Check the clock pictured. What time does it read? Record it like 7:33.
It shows 4:27
